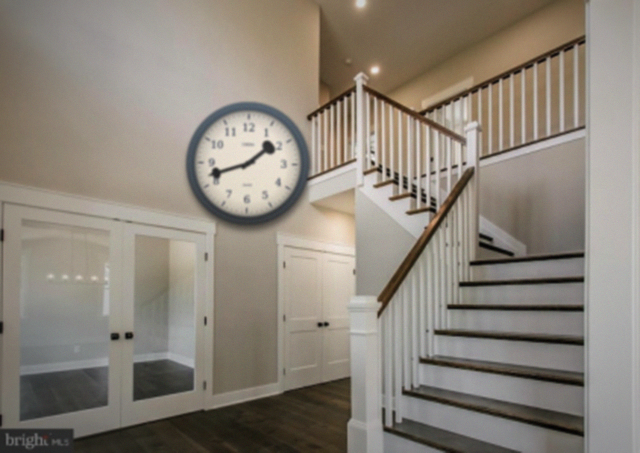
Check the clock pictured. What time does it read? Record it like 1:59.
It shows 1:42
